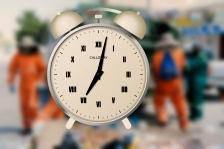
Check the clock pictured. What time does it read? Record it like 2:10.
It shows 7:02
